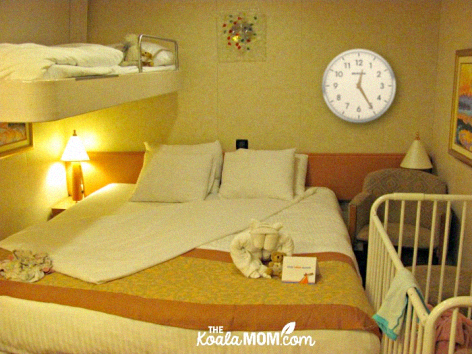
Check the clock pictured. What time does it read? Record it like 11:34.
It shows 12:25
